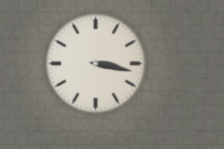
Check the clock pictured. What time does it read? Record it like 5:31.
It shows 3:17
